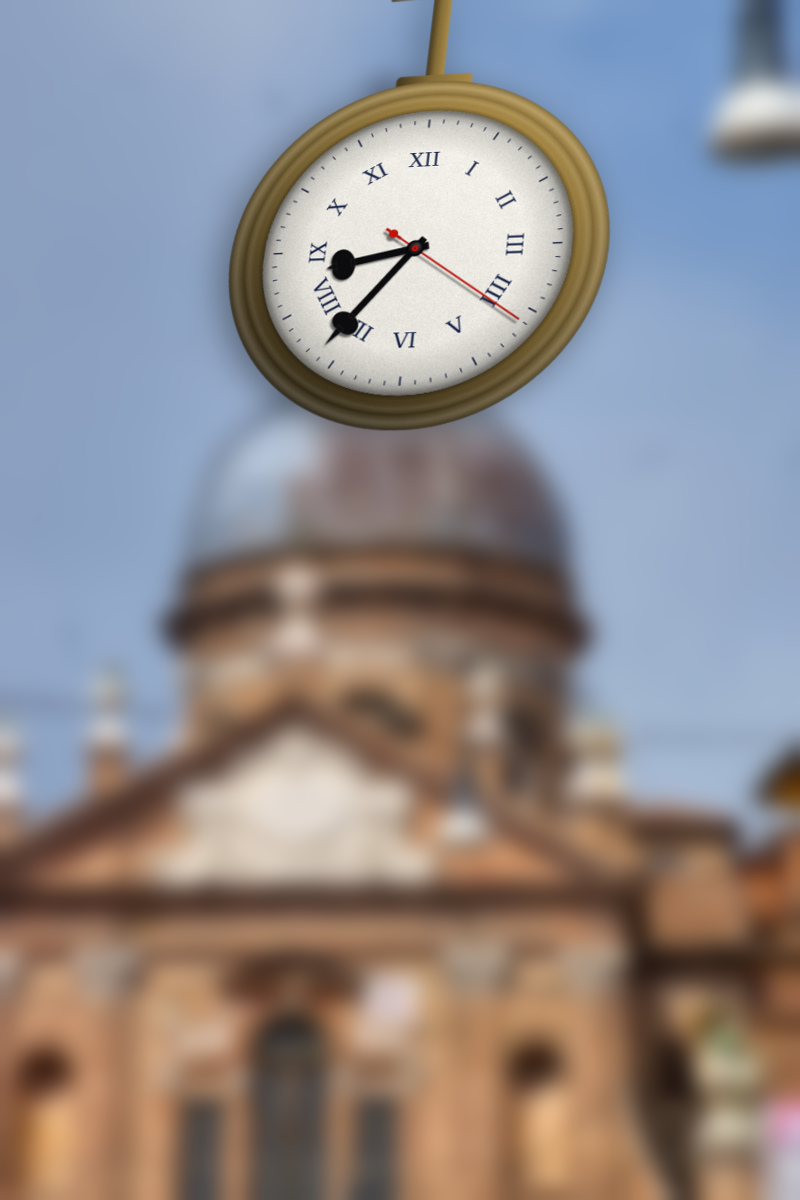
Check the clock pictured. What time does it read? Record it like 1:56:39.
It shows 8:36:21
